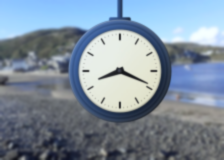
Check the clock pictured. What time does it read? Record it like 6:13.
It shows 8:19
